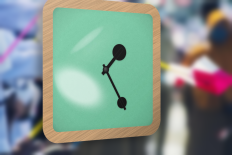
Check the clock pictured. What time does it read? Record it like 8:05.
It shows 1:25
